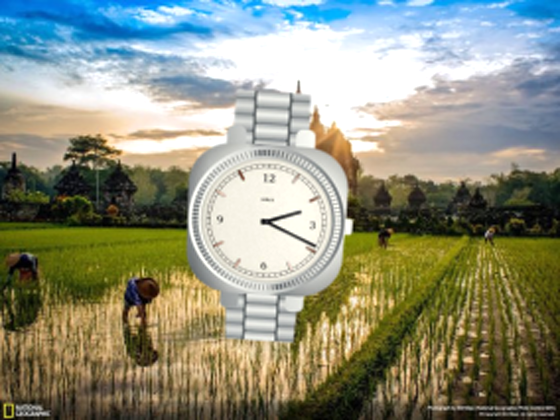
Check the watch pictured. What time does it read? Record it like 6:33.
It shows 2:19
